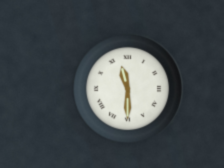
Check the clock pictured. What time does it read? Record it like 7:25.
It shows 11:30
